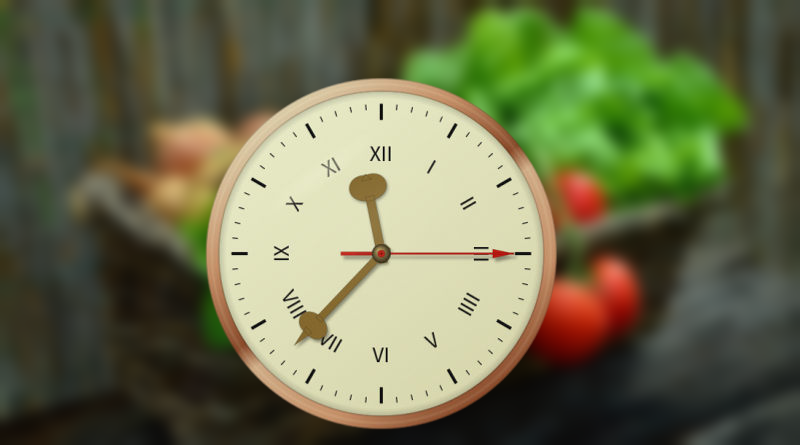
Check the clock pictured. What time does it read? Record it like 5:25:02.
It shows 11:37:15
